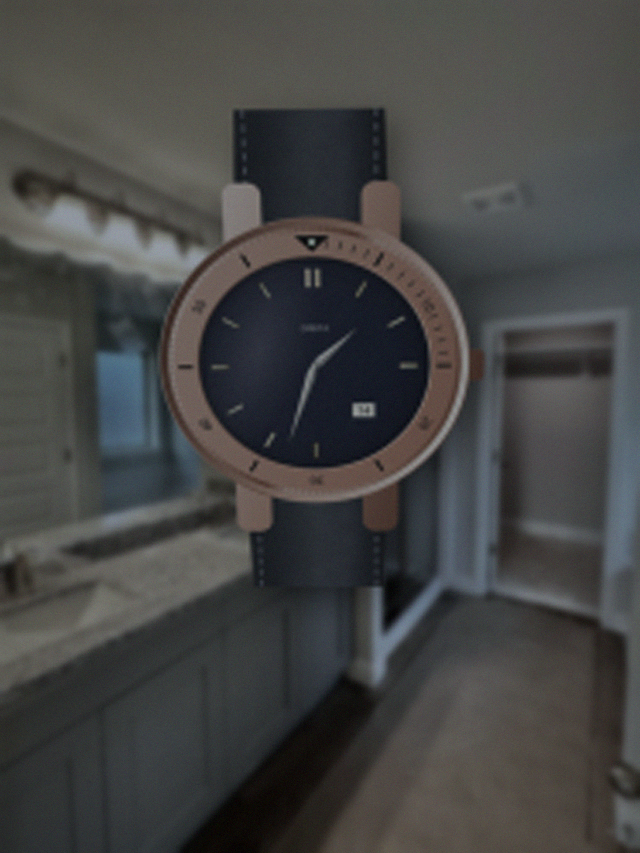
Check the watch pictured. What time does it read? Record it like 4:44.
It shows 1:33
